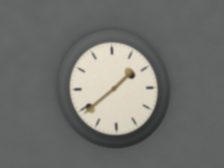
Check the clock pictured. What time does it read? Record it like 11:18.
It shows 1:39
